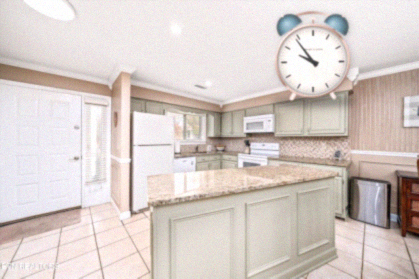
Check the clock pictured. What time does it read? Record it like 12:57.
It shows 9:54
